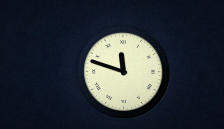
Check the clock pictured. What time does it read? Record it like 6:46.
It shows 11:48
